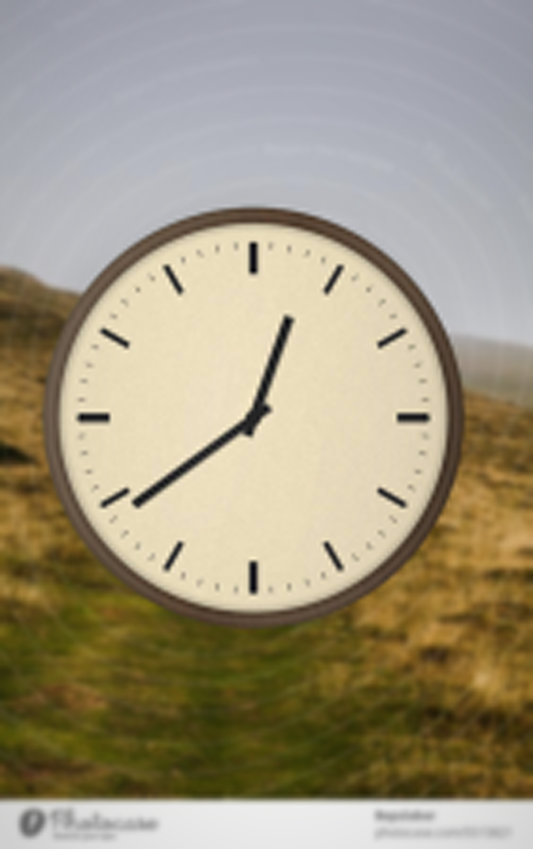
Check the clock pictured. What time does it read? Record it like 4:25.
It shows 12:39
